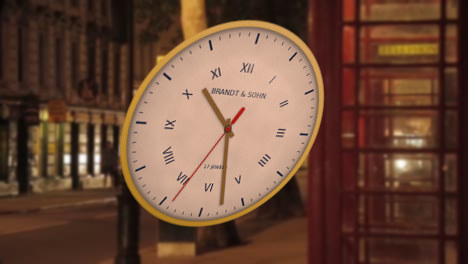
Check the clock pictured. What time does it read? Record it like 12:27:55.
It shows 10:27:34
